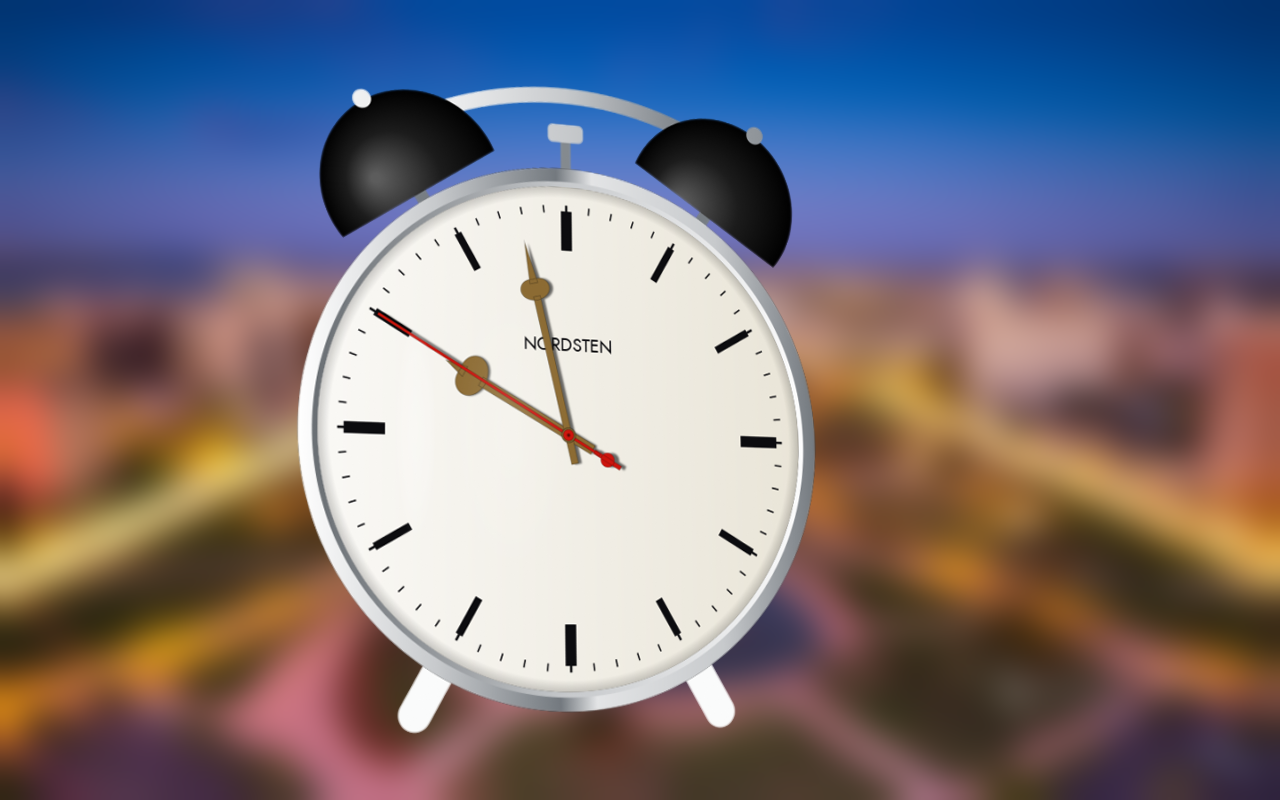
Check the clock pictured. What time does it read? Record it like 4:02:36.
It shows 9:57:50
